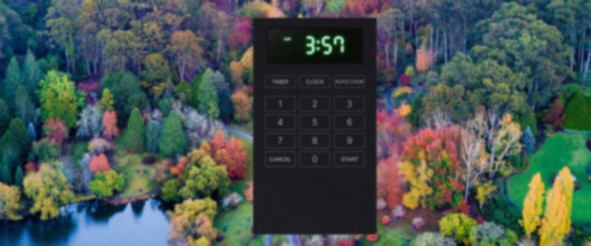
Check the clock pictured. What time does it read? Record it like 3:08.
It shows 3:57
